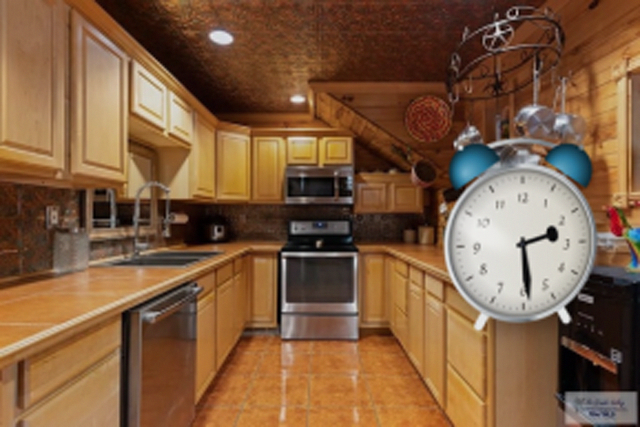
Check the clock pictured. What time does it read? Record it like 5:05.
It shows 2:29
